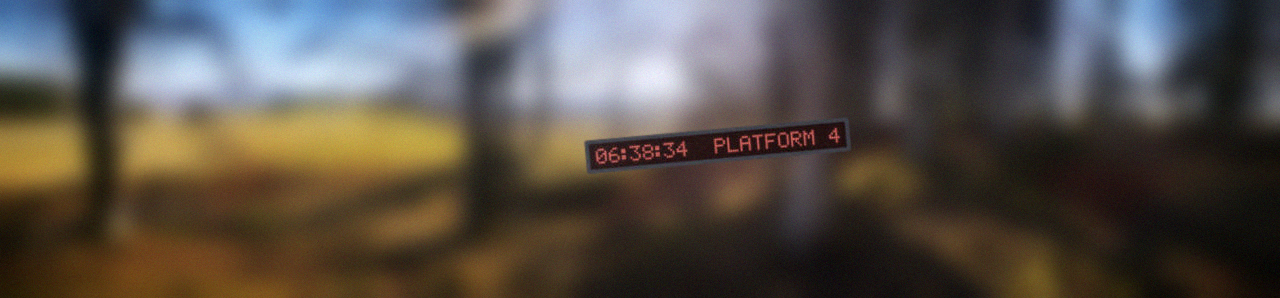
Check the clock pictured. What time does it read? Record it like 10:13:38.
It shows 6:38:34
